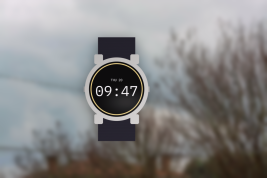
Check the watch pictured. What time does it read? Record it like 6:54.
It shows 9:47
